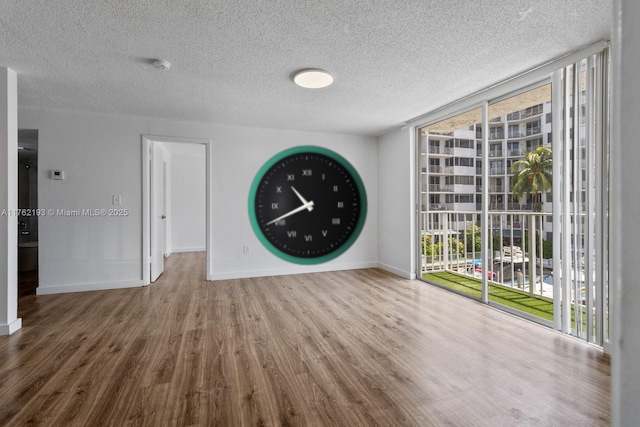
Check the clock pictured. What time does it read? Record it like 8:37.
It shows 10:41
